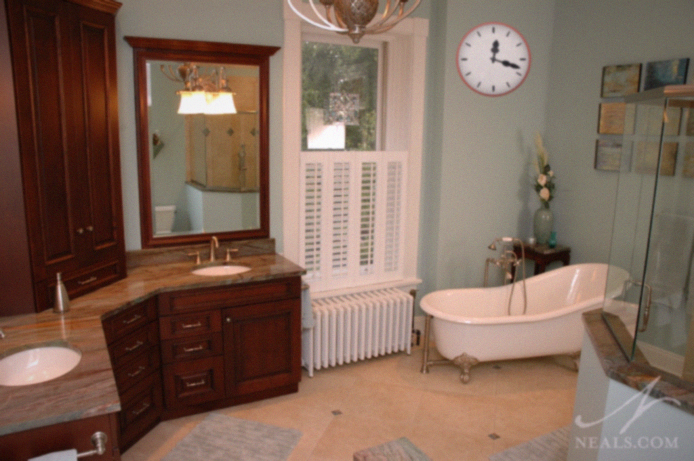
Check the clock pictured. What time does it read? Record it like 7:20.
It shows 12:18
